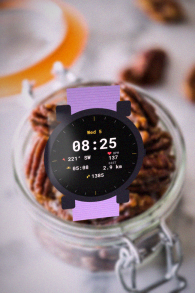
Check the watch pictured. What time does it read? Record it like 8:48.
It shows 8:25
